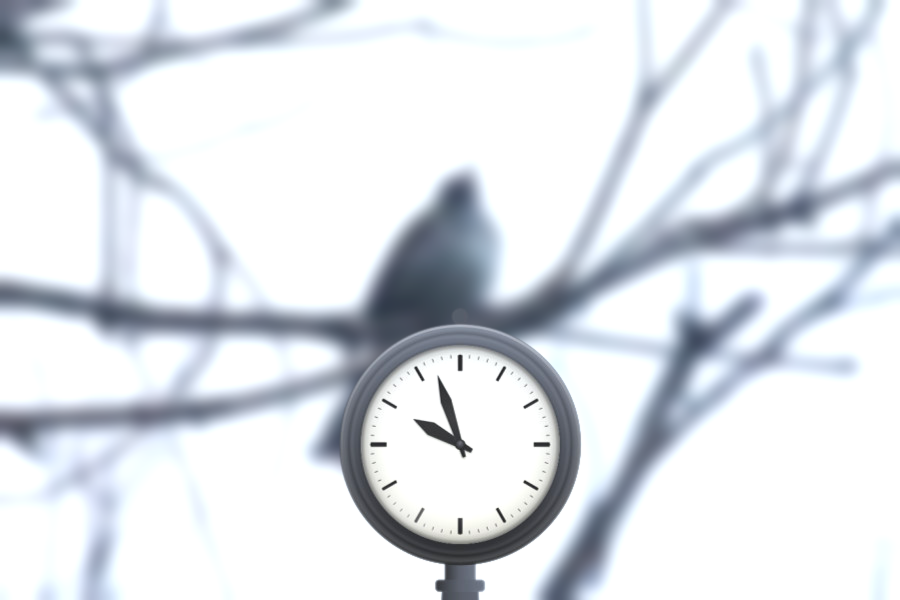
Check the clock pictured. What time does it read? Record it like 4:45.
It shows 9:57
